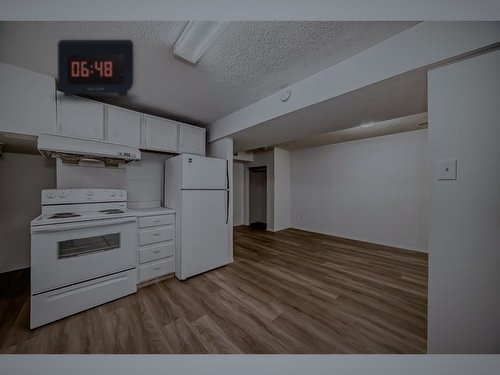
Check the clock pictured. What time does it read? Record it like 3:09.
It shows 6:48
